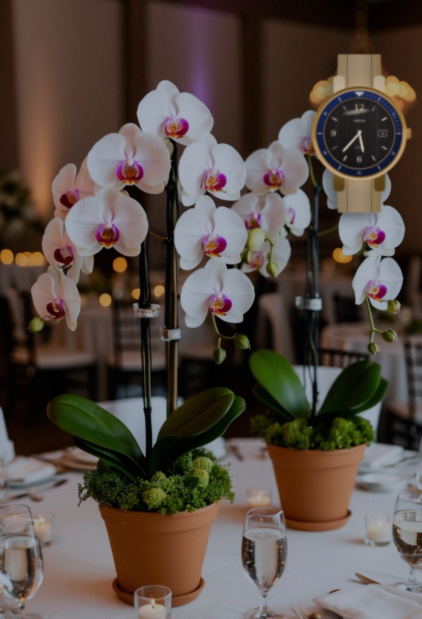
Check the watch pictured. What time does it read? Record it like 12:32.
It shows 5:37
